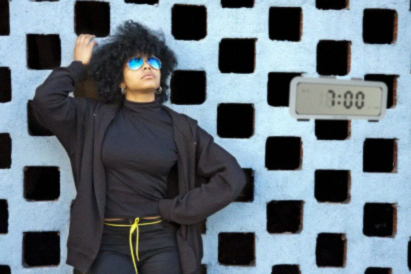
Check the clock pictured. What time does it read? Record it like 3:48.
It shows 7:00
